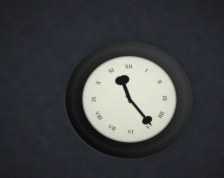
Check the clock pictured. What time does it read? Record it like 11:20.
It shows 11:24
